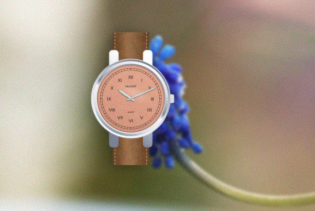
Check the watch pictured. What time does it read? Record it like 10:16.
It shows 10:11
